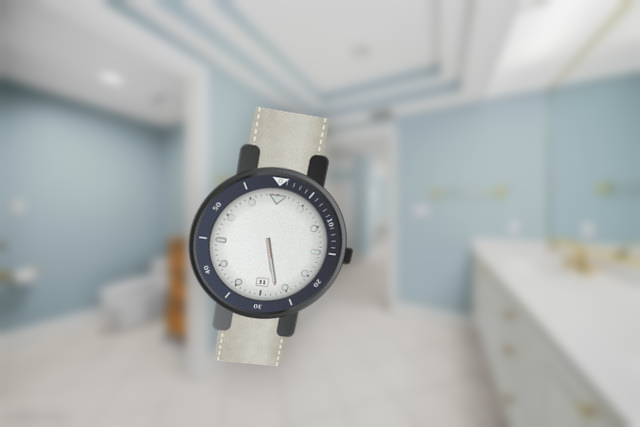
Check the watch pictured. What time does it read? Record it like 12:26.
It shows 5:27
